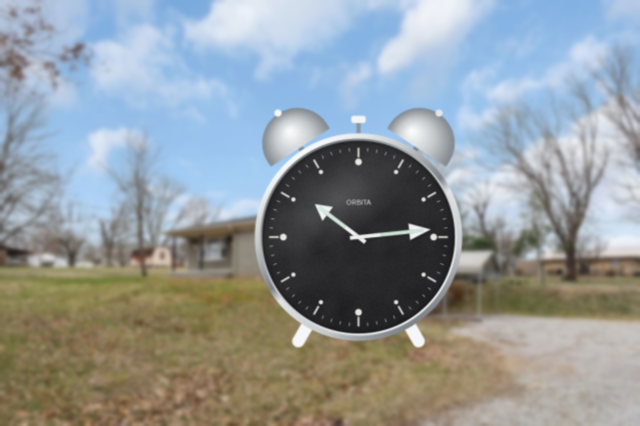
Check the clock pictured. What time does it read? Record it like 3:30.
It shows 10:14
